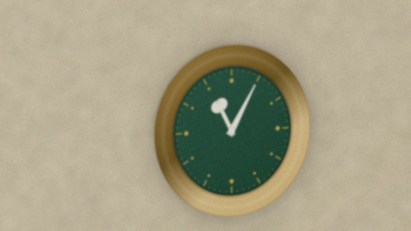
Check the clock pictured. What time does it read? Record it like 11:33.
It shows 11:05
